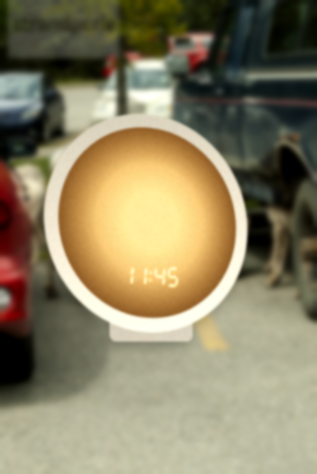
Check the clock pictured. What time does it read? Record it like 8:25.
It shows 11:45
